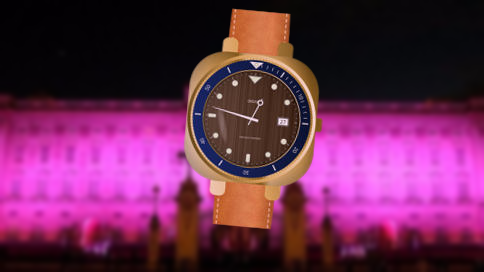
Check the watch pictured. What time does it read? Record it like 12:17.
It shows 12:47
